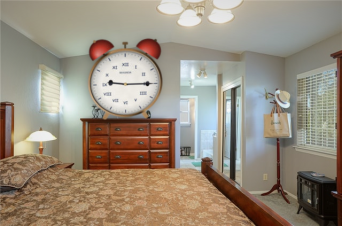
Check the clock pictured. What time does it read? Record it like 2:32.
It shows 9:15
